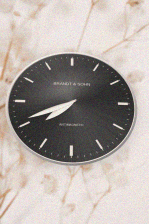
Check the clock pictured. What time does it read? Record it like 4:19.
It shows 7:41
